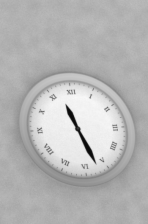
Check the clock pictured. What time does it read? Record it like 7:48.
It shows 11:27
